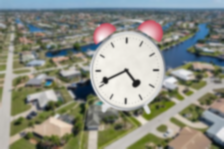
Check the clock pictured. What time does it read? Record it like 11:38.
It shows 4:41
